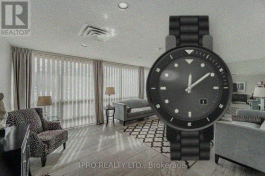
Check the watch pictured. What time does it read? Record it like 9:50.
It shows 12:09
